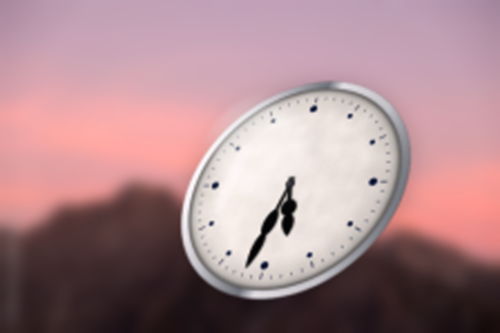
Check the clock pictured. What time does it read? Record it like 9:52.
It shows 5:32
